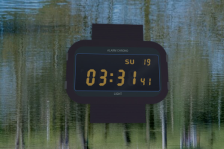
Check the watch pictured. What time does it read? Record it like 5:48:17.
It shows 3:31:41
